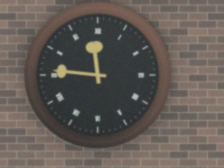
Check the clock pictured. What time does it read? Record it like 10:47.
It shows 11:46
